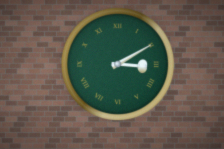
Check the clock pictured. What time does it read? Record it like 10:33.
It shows 3:10
